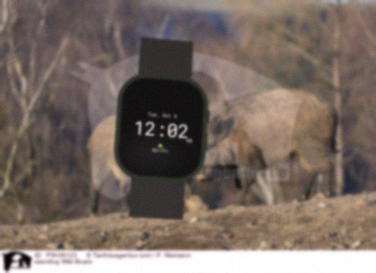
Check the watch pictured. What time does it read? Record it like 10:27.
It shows 12:02
